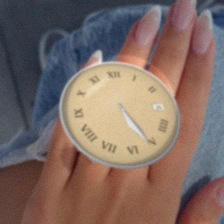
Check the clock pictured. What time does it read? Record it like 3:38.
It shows 5:26
